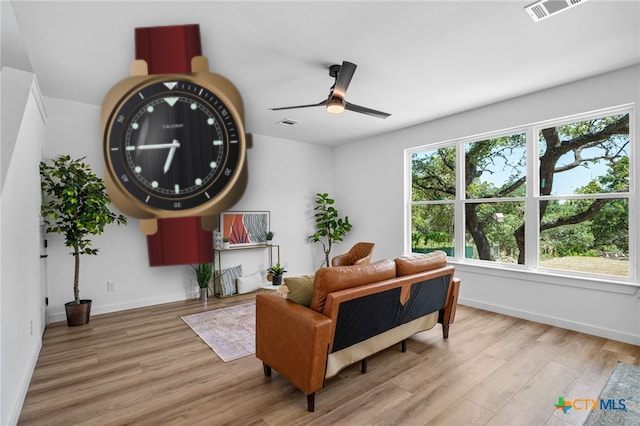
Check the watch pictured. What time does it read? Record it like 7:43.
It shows 6:45
